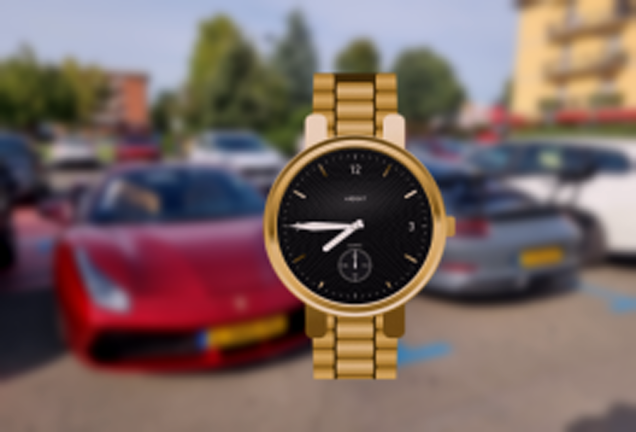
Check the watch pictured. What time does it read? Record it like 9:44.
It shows 7:45
